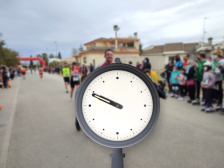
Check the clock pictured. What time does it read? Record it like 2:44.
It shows 9:49
